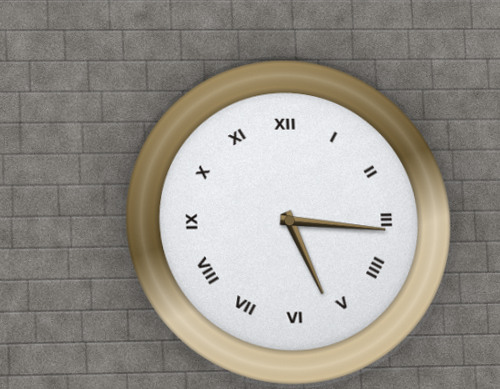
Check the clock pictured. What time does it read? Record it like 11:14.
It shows 5:16
